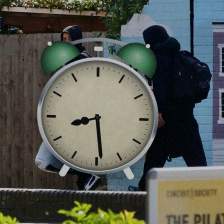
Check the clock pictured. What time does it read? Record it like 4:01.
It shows 8:29
